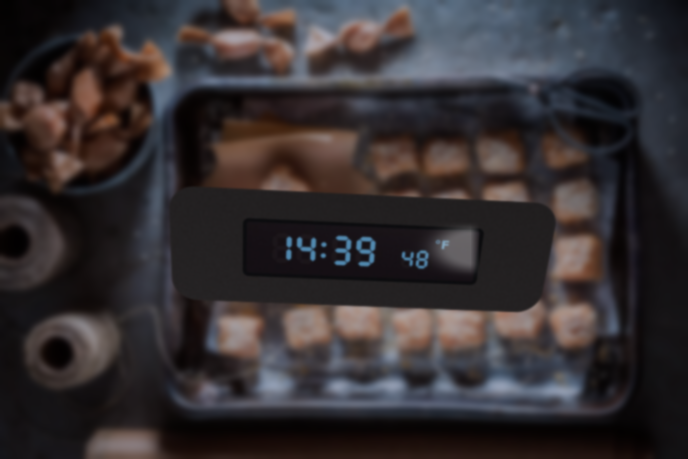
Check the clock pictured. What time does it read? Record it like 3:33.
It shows 14:39
